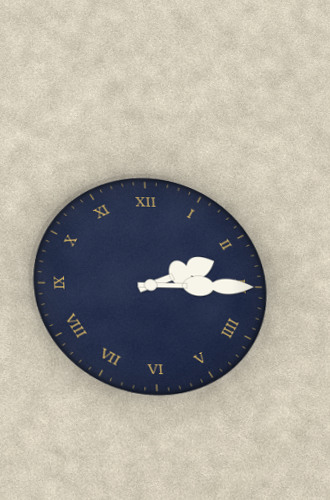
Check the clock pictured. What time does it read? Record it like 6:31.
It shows 2:15
